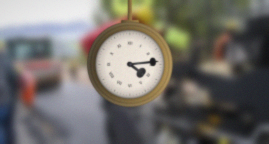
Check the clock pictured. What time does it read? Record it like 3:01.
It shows 4:14
